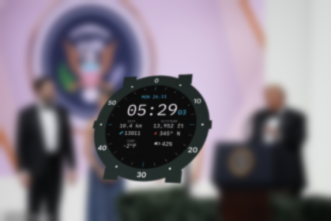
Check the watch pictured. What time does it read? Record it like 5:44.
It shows 5:29
